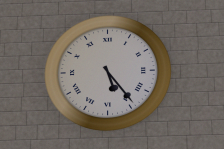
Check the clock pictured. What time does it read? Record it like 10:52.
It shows 5:24
